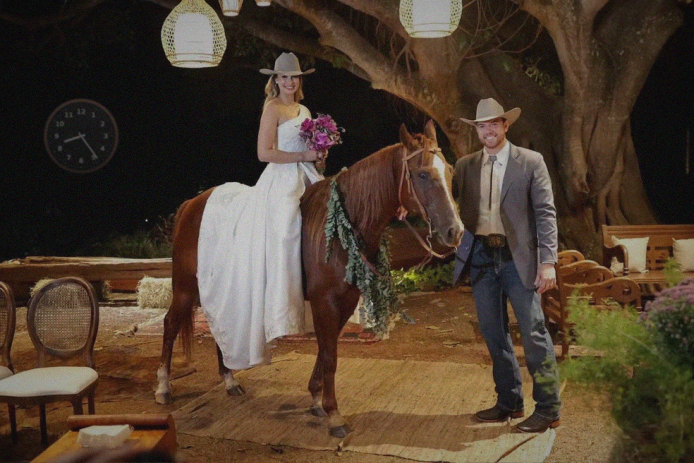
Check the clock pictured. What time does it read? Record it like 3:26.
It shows 8:24
